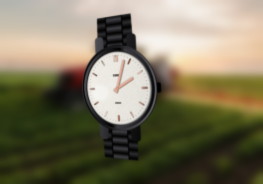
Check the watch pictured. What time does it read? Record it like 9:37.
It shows 2:03
